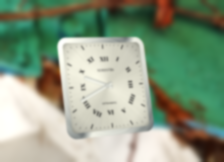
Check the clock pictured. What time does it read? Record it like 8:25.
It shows 9:41
